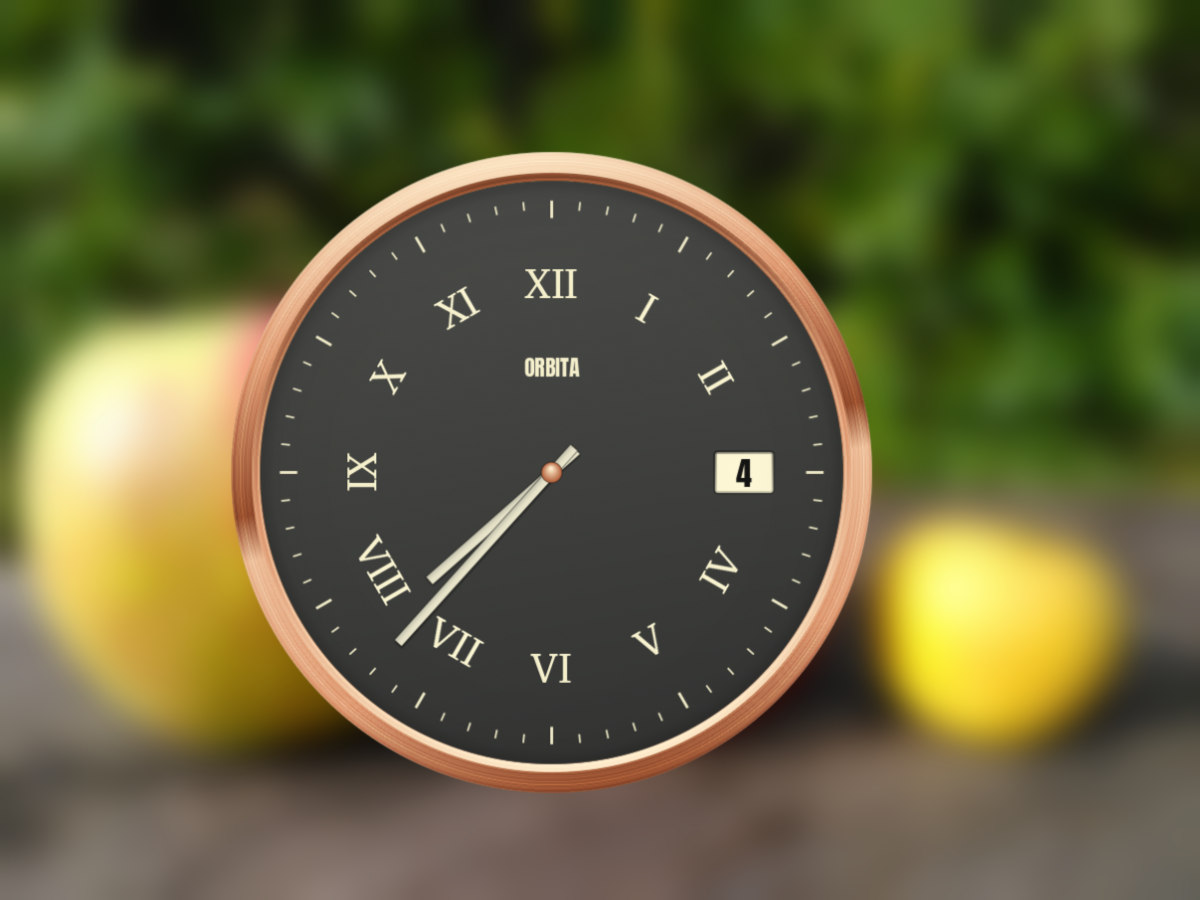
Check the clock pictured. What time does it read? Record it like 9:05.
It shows 7:37
